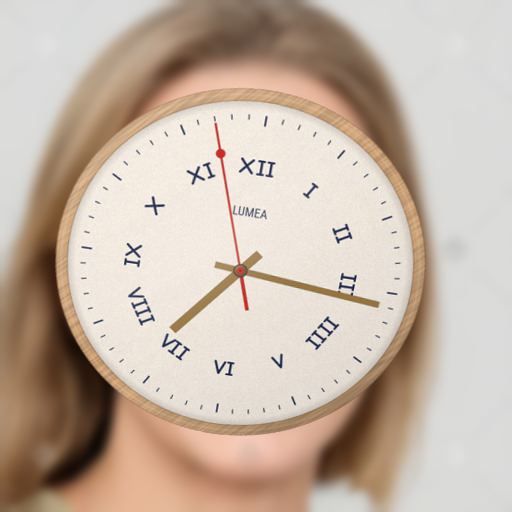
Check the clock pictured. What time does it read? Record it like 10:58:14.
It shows 7:15:57
